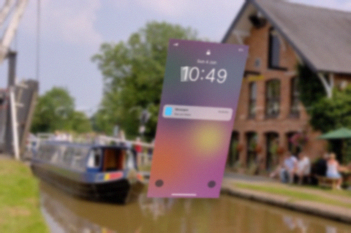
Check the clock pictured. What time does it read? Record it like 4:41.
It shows 10:49
